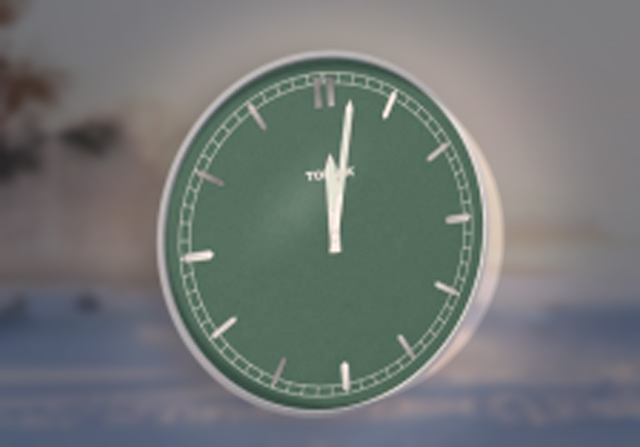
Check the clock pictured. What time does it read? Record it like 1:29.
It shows 12:02
